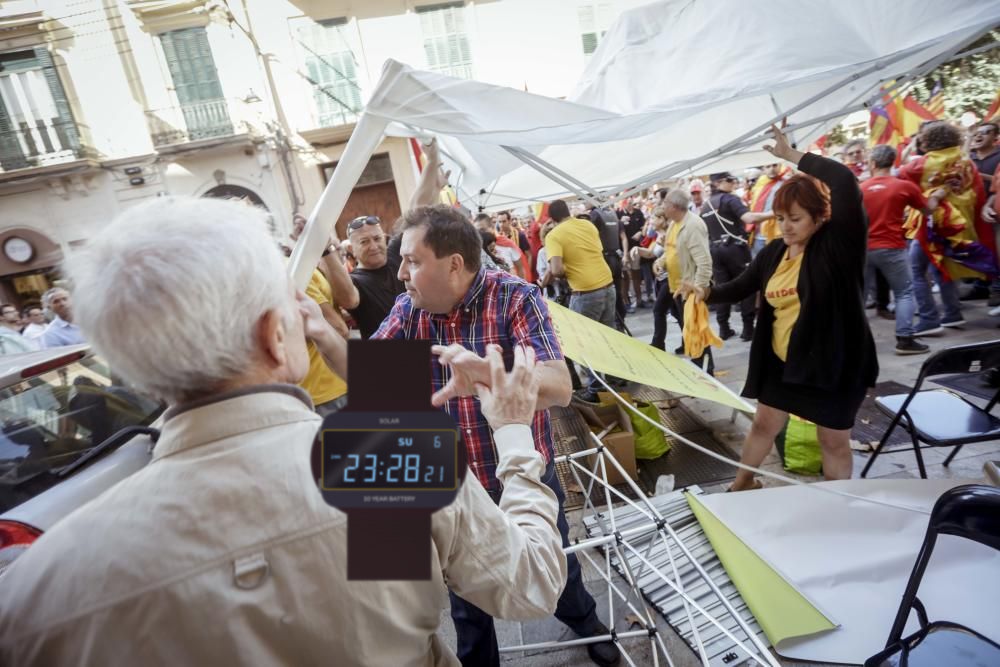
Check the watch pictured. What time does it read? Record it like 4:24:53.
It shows 23:28:21
